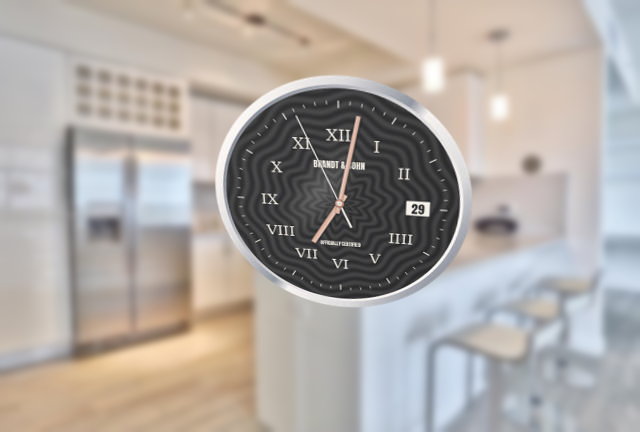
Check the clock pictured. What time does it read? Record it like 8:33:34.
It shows 7:01:56
